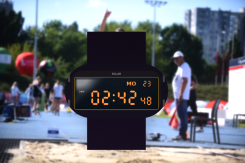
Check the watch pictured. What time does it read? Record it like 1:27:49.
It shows 2:42:48
